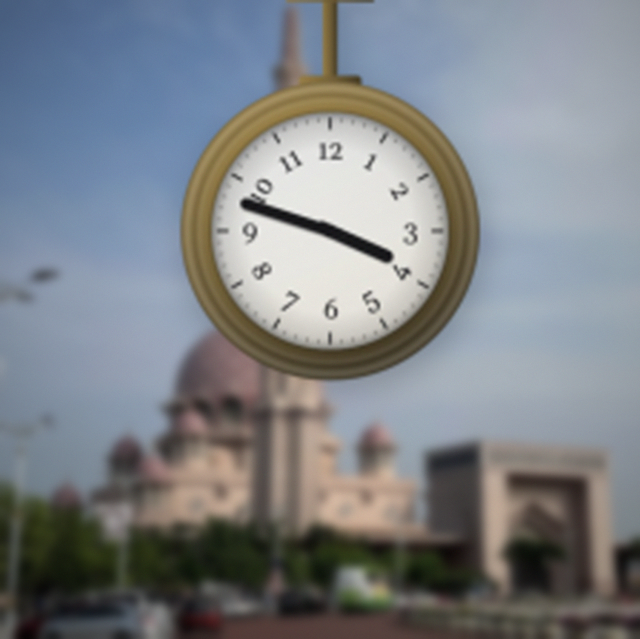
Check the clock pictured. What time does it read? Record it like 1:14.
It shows 3:48
